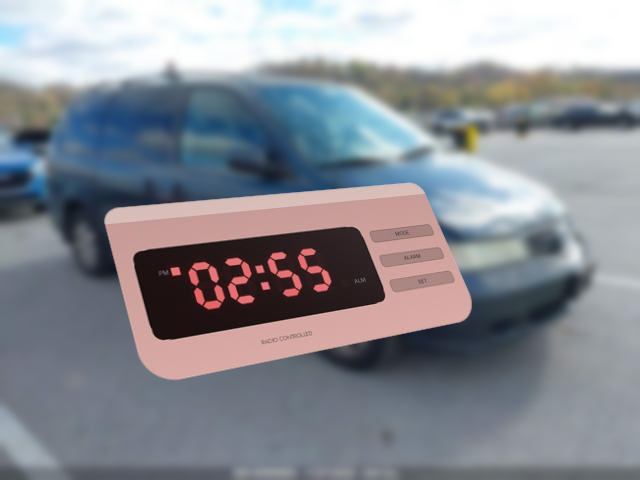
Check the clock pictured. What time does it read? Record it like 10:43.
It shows 2:55
